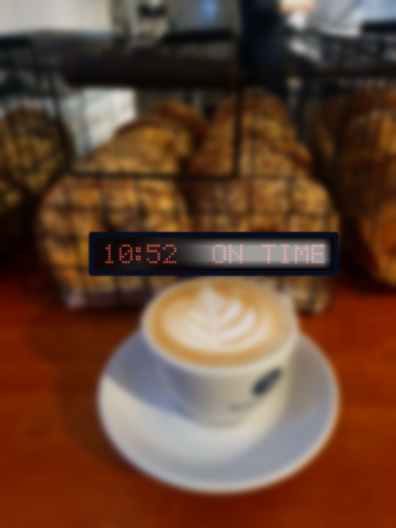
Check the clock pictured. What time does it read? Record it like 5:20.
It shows 10:52
